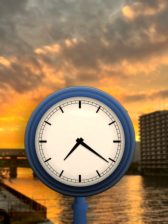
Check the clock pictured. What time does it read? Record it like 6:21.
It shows 7:21
